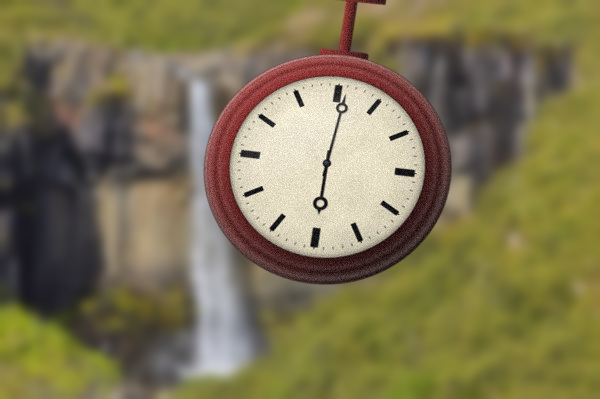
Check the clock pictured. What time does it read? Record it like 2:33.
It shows 6:01
